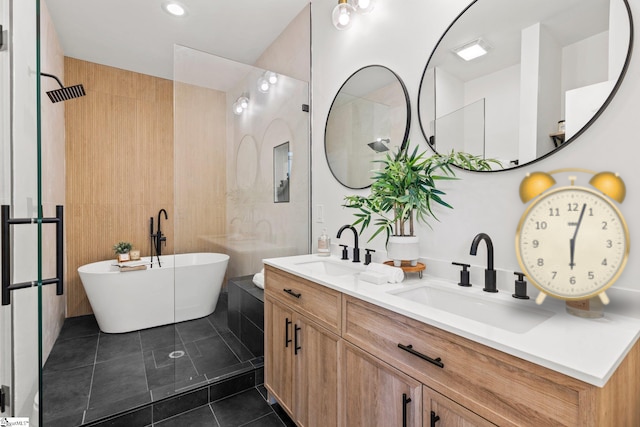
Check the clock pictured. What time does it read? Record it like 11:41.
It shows 6:03
